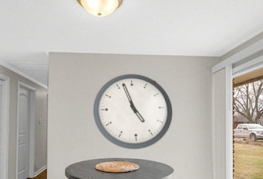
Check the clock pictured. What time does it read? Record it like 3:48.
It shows 4:57
